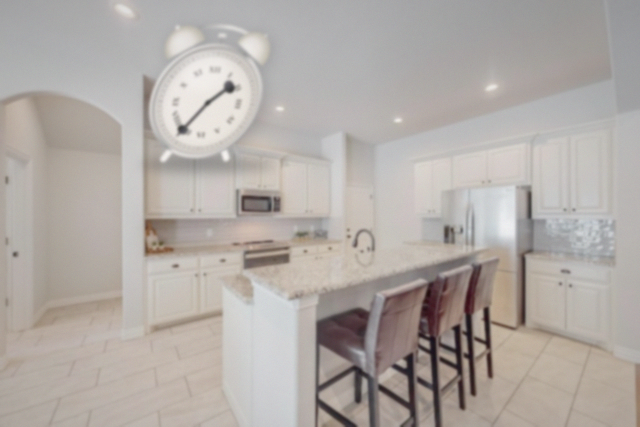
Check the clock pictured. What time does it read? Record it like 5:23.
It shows 1:36
